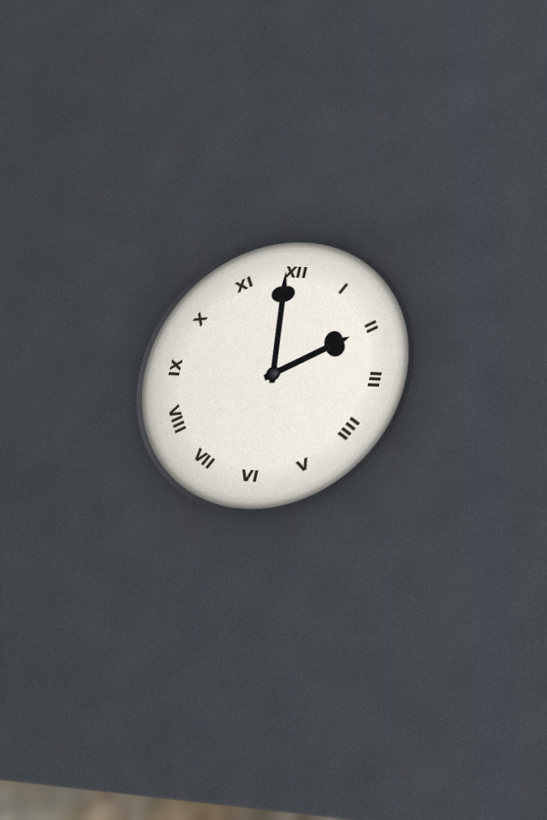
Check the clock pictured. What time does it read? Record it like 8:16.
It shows 1:59
